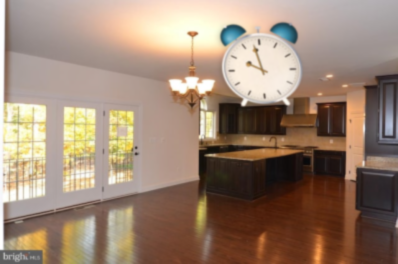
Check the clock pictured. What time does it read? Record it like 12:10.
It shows 9:58
